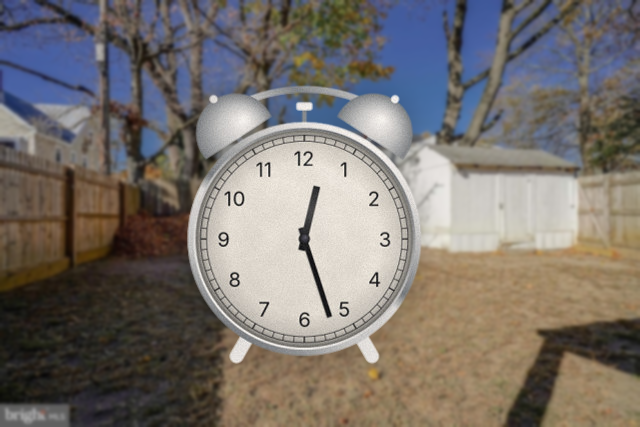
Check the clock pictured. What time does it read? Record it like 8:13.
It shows 12:27
